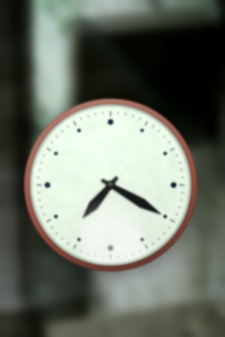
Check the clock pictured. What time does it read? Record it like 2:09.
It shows 7:20
